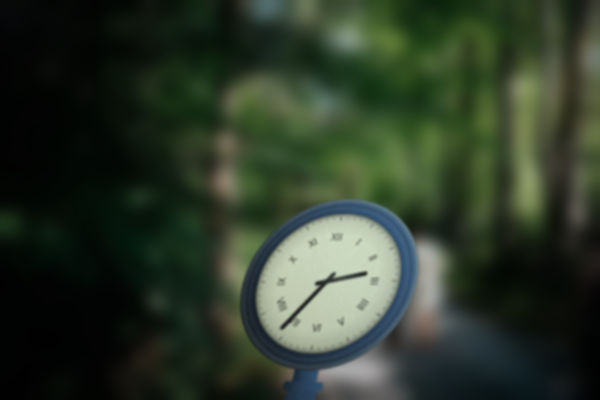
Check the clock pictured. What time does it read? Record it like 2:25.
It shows 2:36
